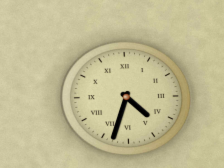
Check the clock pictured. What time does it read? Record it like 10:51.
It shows 4:33
